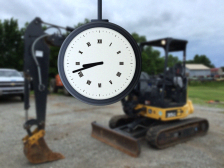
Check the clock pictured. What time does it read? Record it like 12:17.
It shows 8:42
